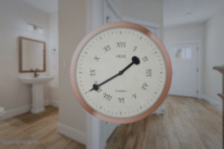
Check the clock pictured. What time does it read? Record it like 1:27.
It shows 1:40
